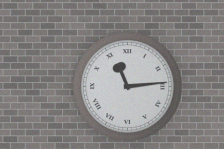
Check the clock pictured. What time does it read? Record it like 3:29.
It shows 11:14
